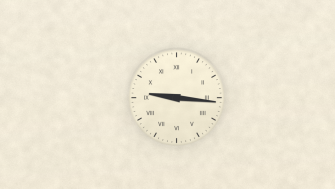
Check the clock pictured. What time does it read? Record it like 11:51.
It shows 9:16
